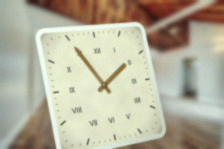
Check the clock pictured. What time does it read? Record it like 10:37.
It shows 1:55
